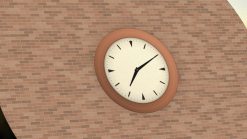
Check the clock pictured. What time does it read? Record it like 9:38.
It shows 7:10
